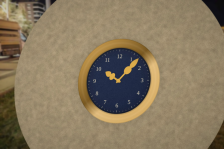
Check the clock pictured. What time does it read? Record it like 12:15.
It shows 10:07
